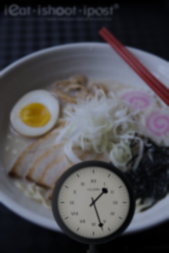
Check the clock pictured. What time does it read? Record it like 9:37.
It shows 1:27
